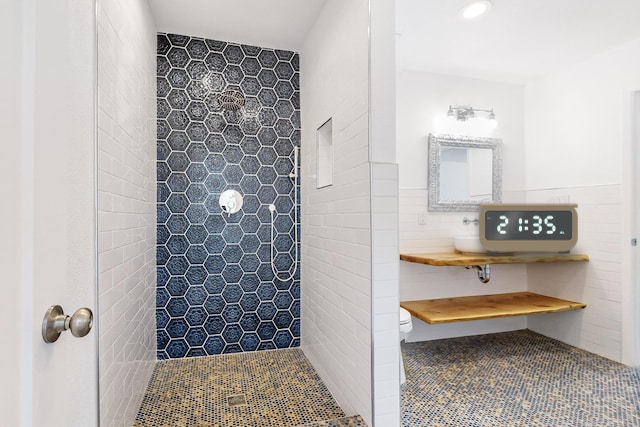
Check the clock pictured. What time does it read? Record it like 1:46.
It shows 21:35
